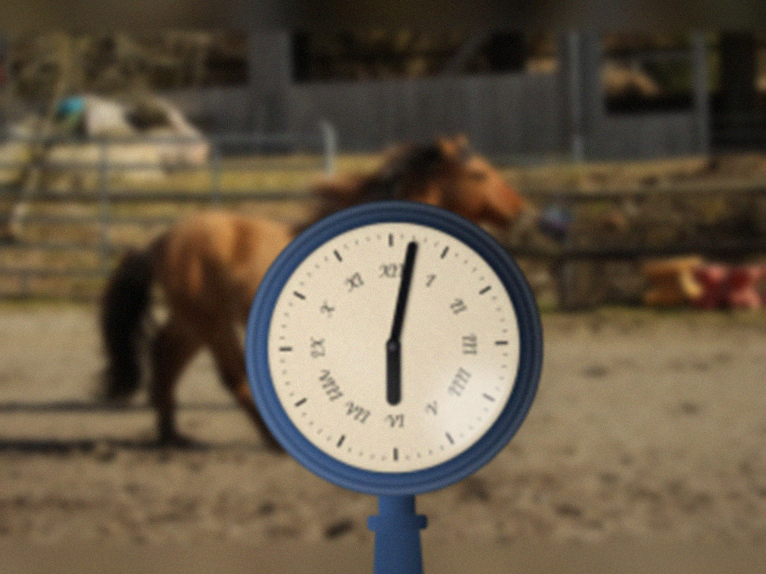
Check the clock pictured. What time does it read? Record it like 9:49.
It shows 6:02
